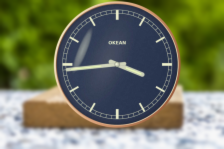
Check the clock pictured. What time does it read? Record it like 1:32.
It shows 3:44
